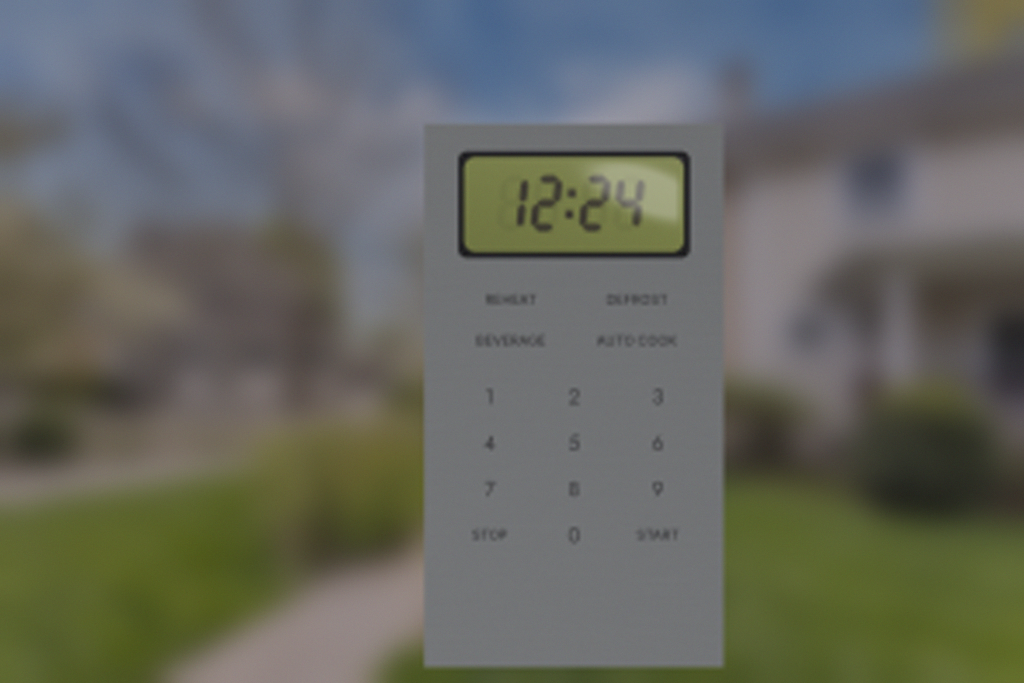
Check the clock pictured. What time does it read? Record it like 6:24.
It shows 12:24
